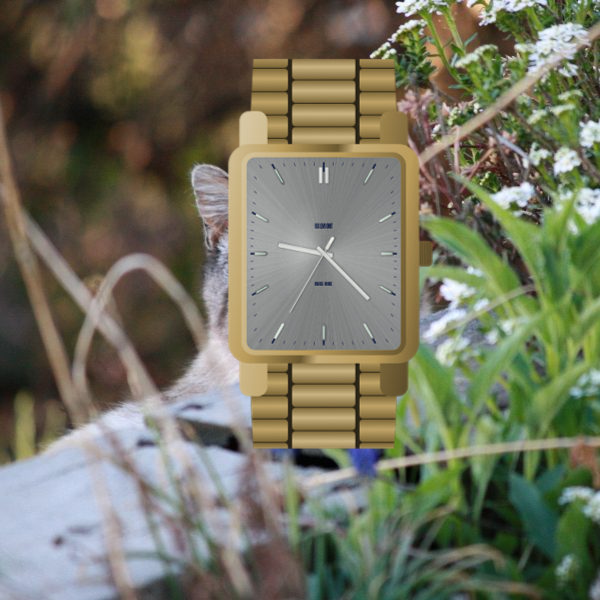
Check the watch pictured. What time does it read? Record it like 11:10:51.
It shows 9:22:35
